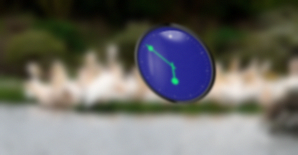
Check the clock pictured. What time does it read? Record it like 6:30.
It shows 5:51
